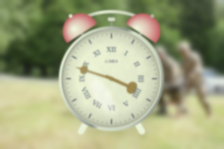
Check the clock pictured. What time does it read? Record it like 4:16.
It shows 3:48
